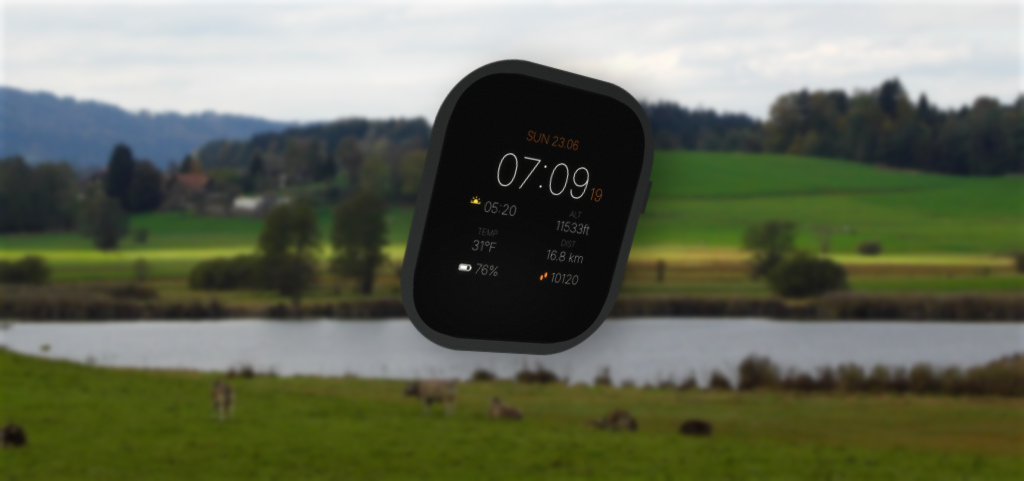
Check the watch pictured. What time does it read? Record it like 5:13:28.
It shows 7:09:19
